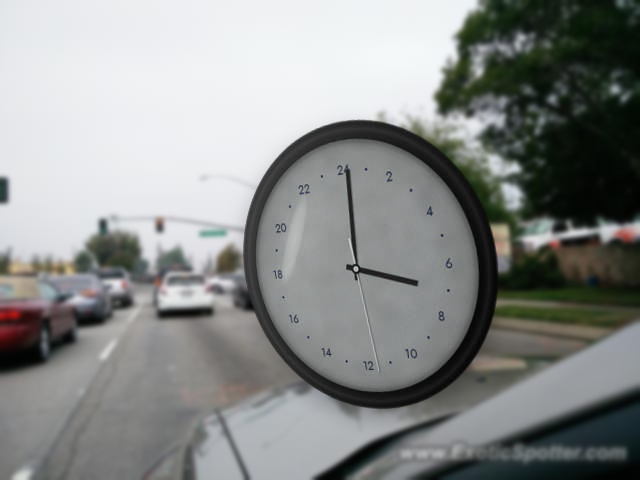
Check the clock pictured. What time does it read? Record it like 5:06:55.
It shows 7:00:29
